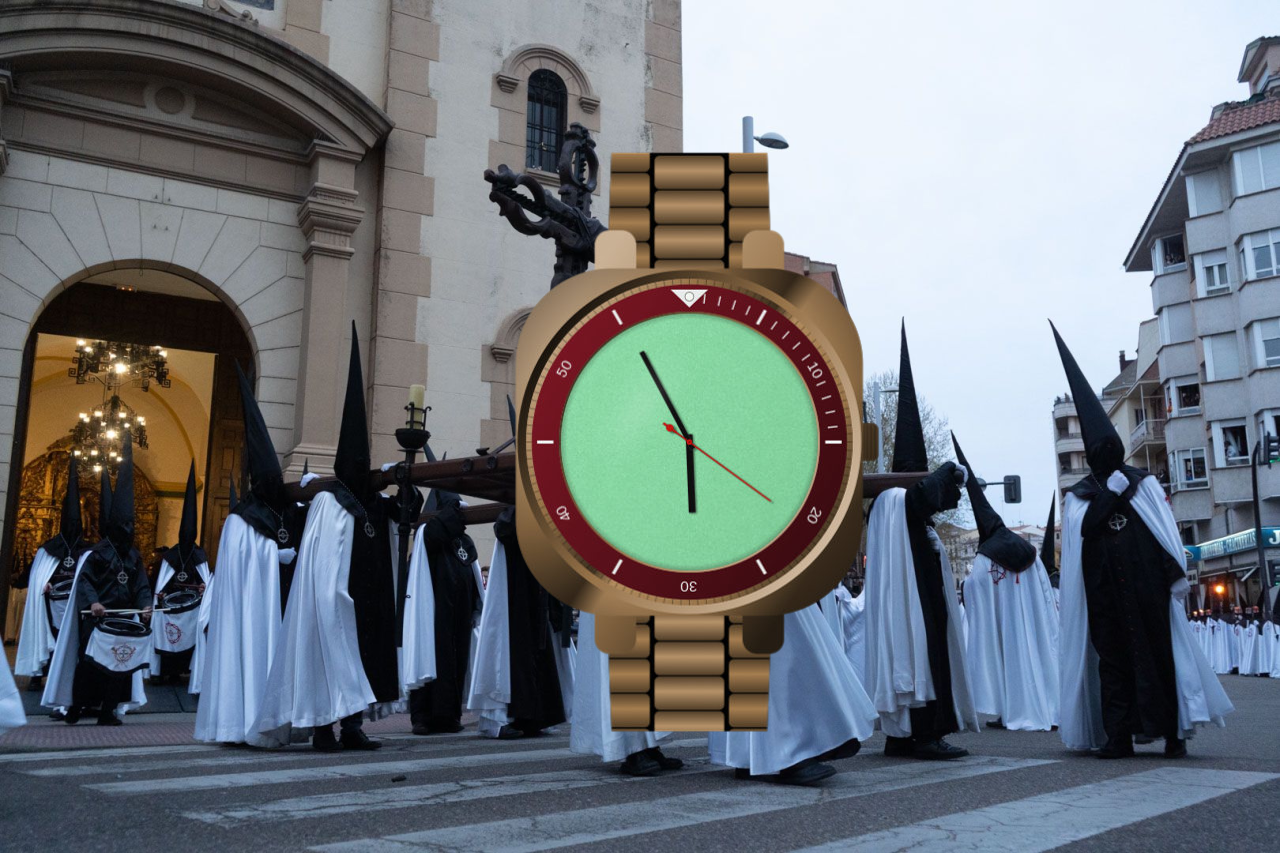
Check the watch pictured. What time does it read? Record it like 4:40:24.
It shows 5:55:21
